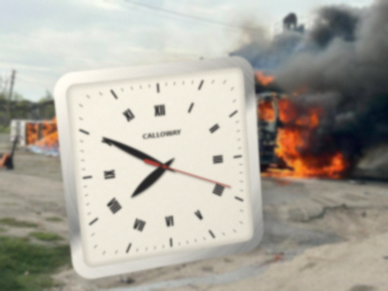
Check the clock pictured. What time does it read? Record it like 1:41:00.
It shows 7:50:19
